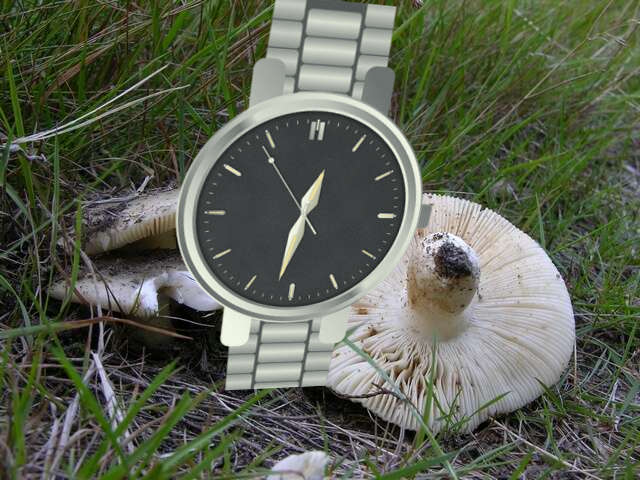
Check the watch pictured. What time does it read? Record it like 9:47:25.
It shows 12:31:54
